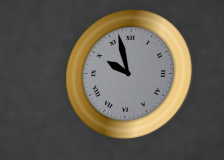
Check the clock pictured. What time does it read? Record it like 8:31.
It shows 9:57
